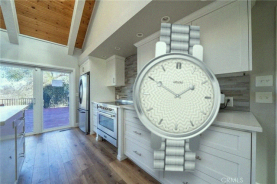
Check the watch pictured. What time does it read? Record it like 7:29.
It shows 1:50
